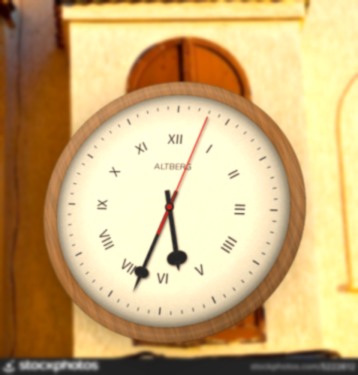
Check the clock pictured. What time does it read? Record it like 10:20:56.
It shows 5:33:03
